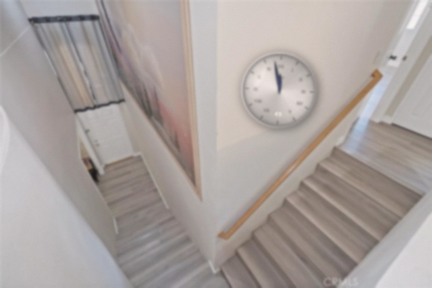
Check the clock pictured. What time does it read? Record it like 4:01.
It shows 11:58
